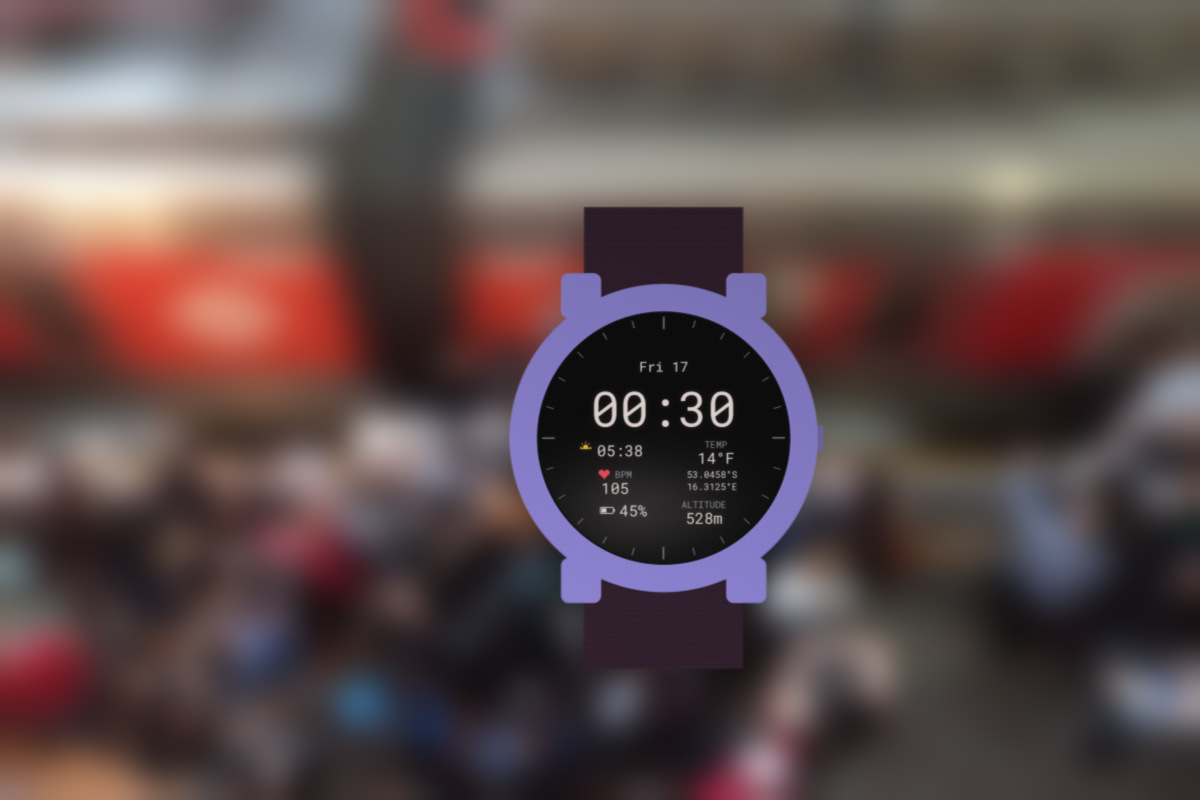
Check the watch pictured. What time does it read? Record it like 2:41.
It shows 0:30
